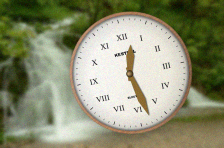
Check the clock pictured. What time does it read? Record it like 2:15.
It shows 12:28
